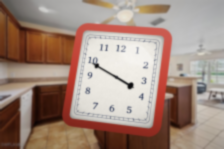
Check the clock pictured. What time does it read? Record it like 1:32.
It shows 3:49
